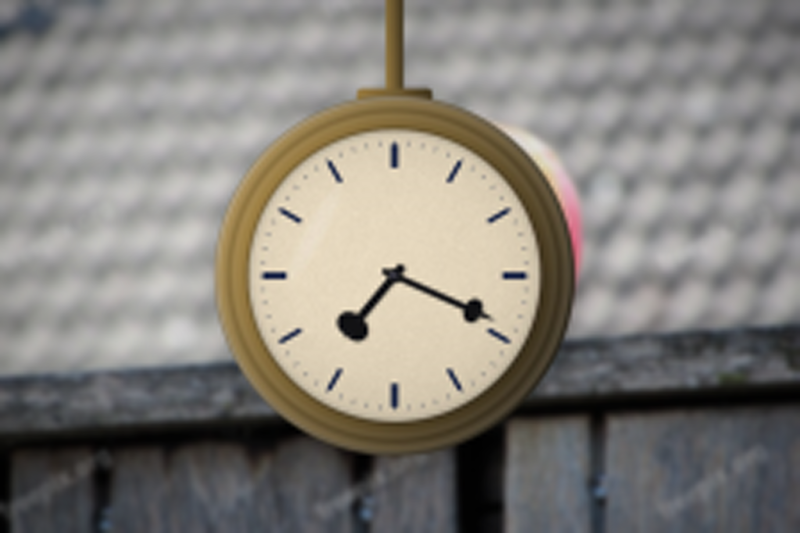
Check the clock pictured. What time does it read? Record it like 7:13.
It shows 7:19
